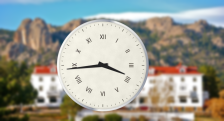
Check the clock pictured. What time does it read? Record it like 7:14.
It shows 3:44
